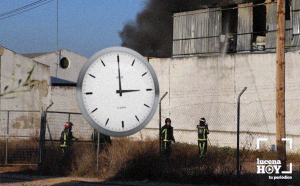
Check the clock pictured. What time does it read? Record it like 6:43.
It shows 3:00
